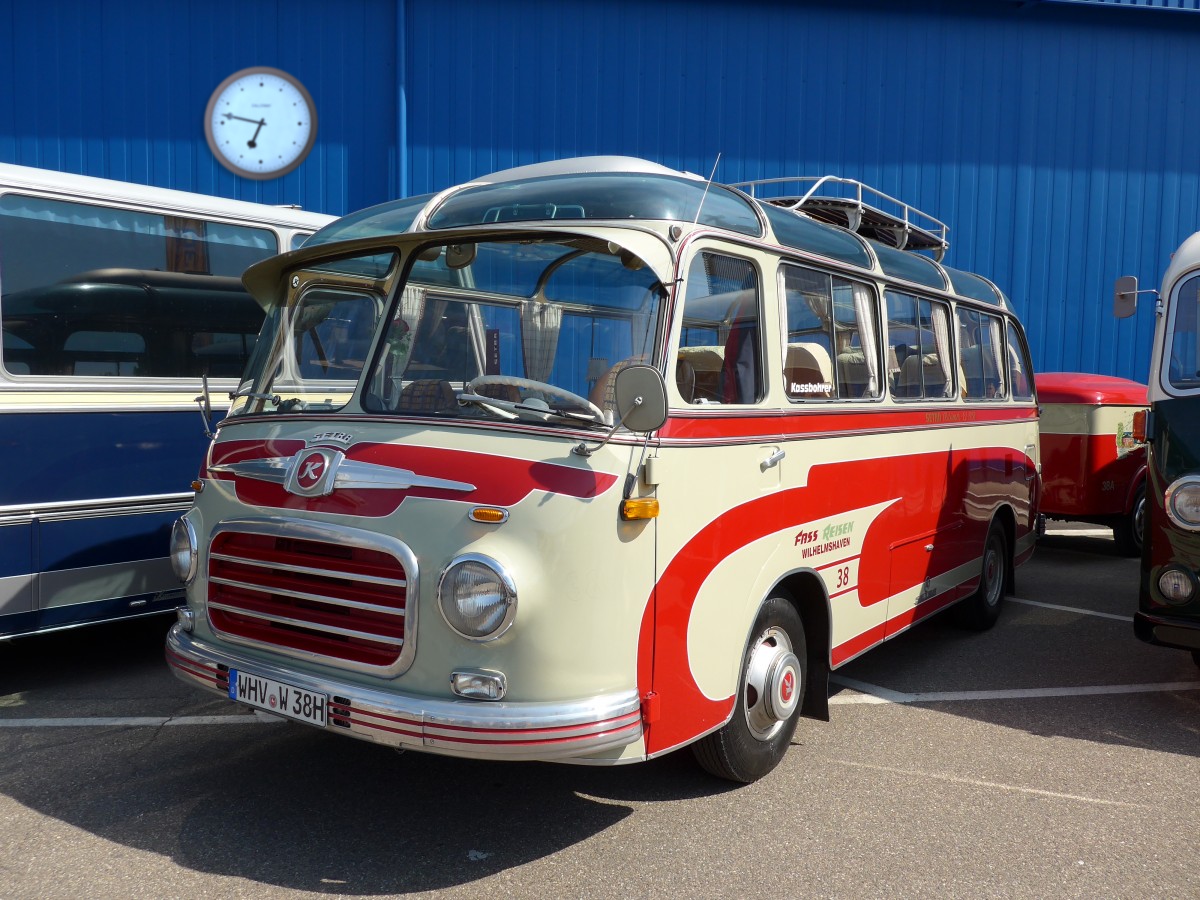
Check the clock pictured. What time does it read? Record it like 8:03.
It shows 6:47
